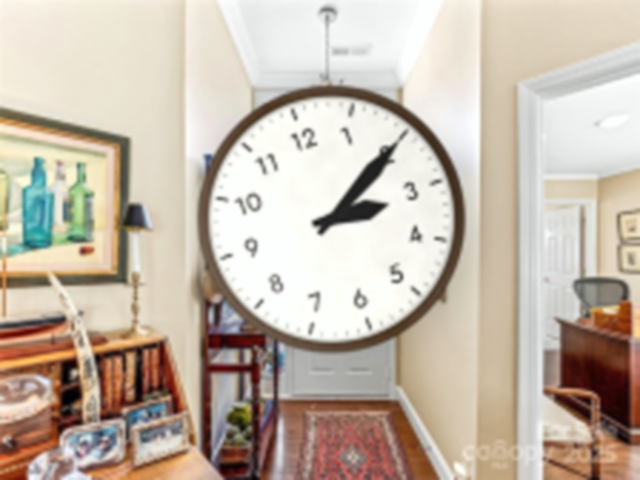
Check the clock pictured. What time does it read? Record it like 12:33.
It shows 3:10
